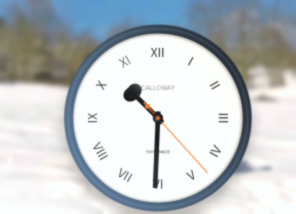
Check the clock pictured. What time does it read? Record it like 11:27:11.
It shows 10:30:23
